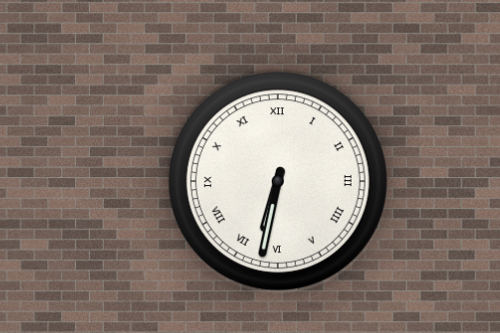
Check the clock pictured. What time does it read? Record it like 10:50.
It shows 6:32
